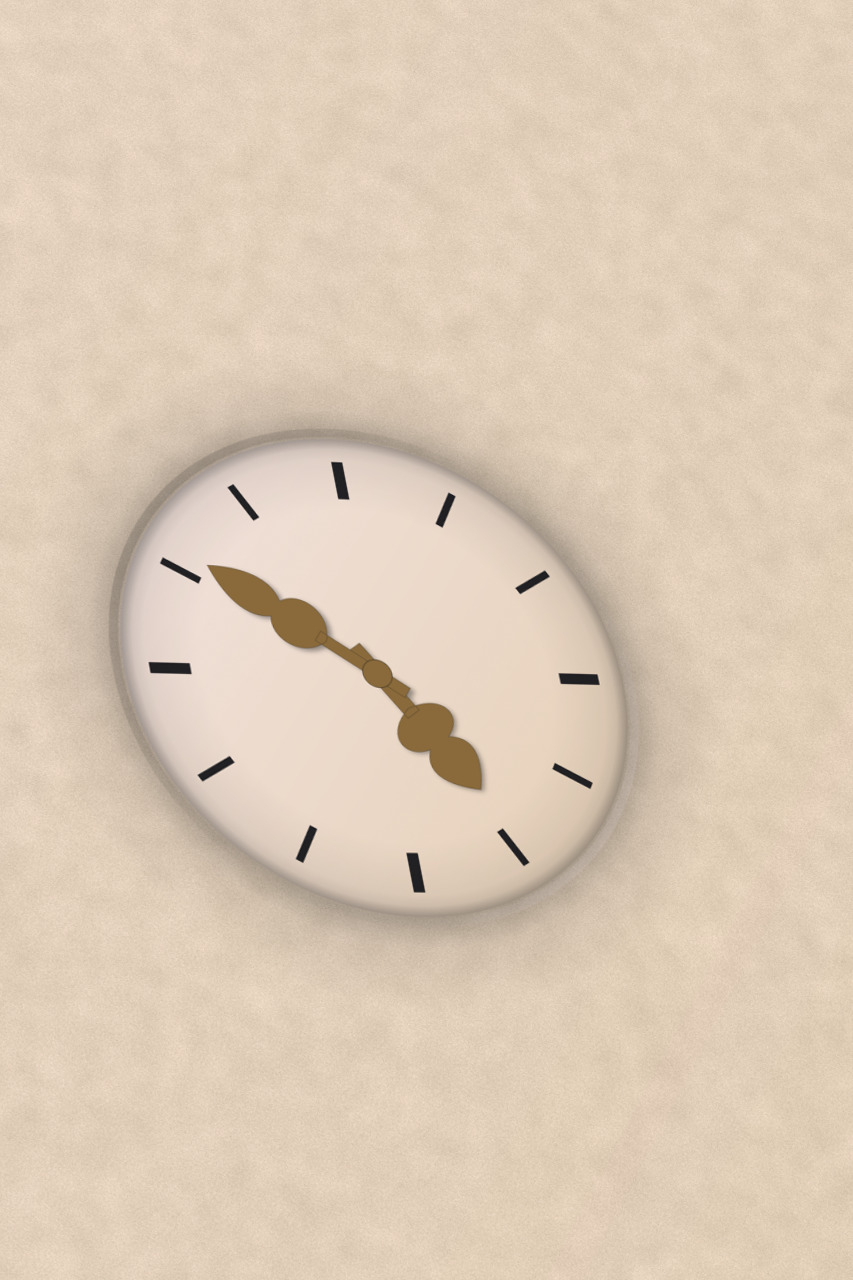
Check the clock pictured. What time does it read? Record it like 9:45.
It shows 4:51
